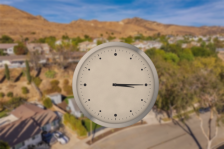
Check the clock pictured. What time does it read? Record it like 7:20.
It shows 3:15
